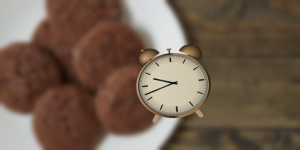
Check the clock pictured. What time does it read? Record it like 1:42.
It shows 9:42
